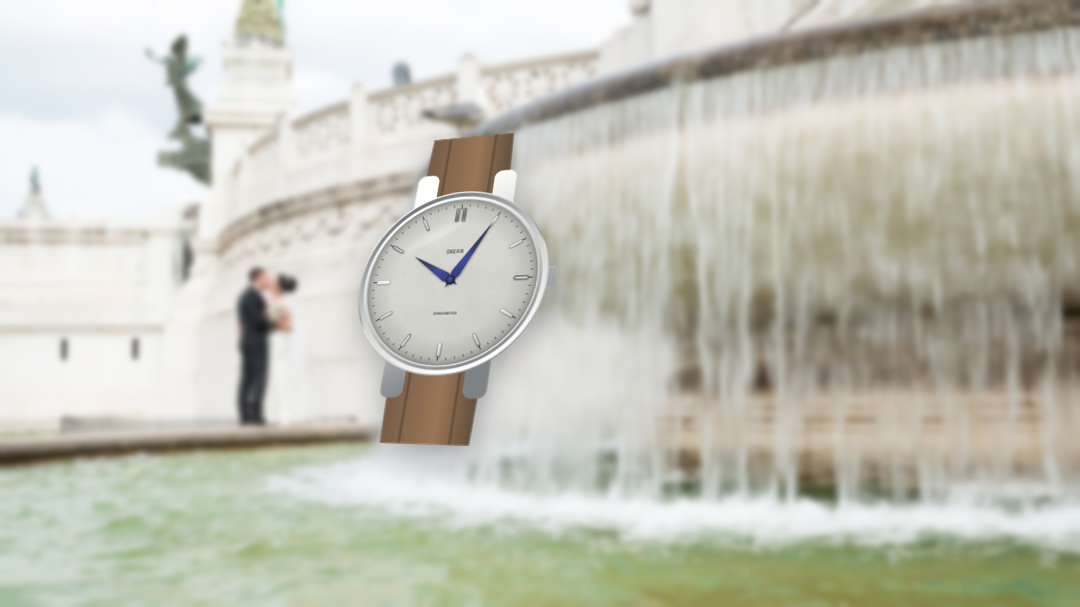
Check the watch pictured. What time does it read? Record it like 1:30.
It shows 10:05
